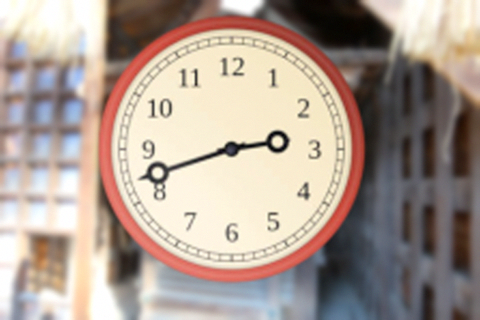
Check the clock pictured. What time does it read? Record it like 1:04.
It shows 2:42
